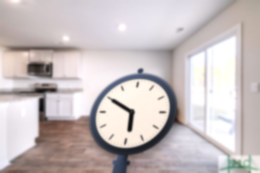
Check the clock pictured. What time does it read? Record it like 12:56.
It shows 5:50
